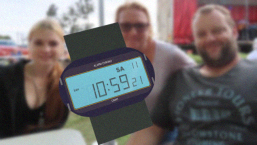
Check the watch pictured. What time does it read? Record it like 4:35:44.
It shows 10:59:21
